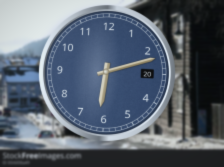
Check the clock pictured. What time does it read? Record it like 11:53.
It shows 6:12
